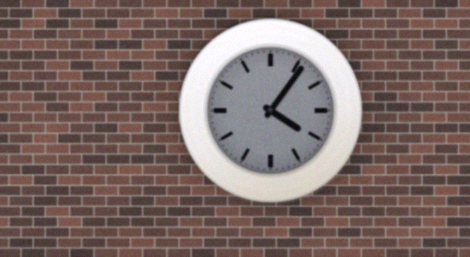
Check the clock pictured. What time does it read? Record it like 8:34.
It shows 4:06
